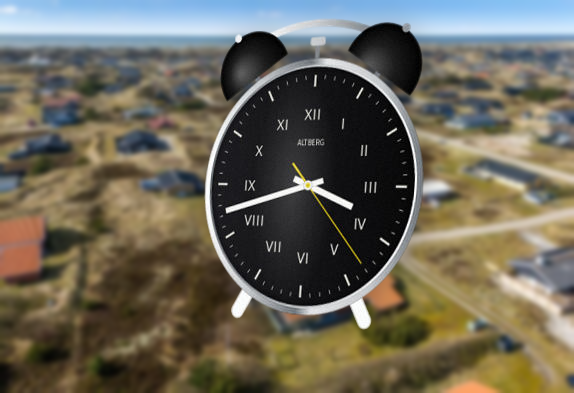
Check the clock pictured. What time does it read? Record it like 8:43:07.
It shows 3:42:23
